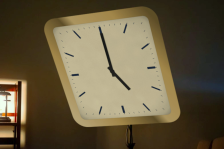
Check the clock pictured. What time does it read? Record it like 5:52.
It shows 5:00
